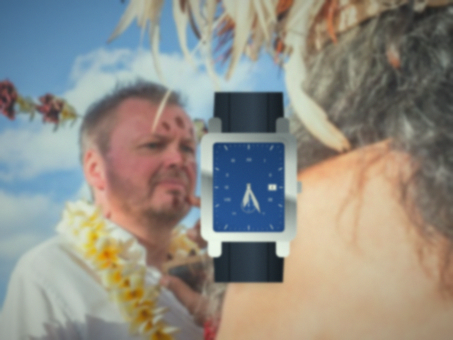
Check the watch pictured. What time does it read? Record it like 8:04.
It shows 6:26
